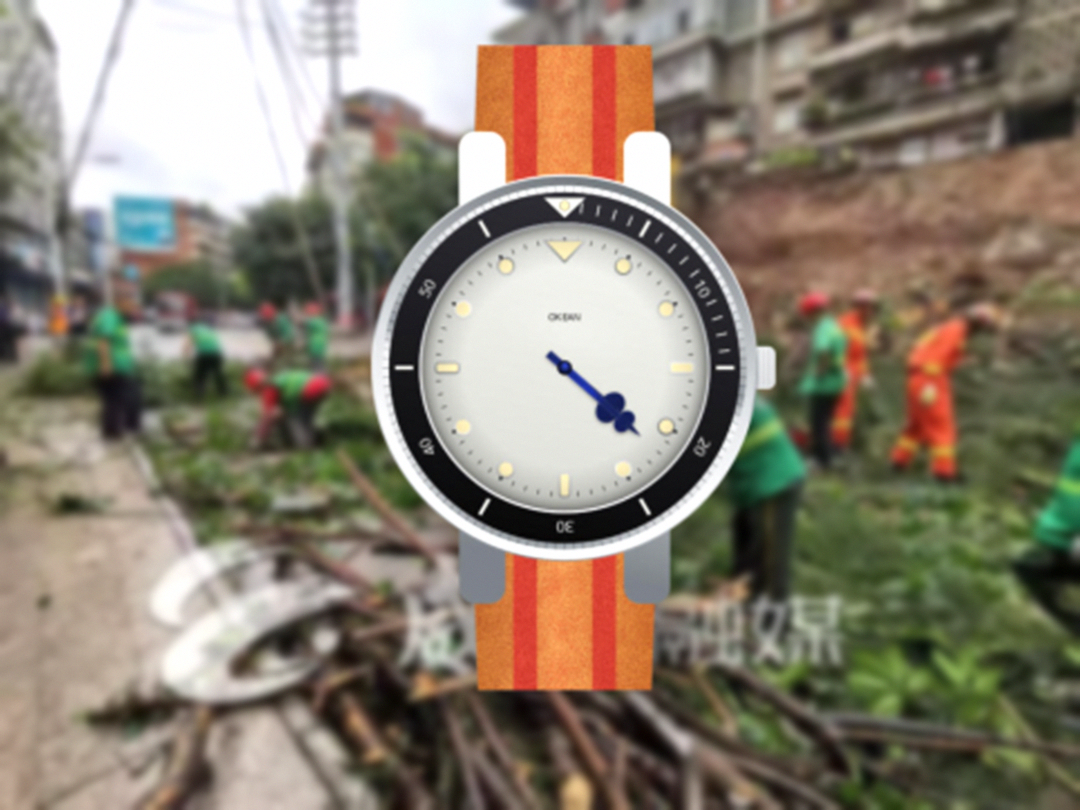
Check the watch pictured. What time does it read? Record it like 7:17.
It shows 4:22
